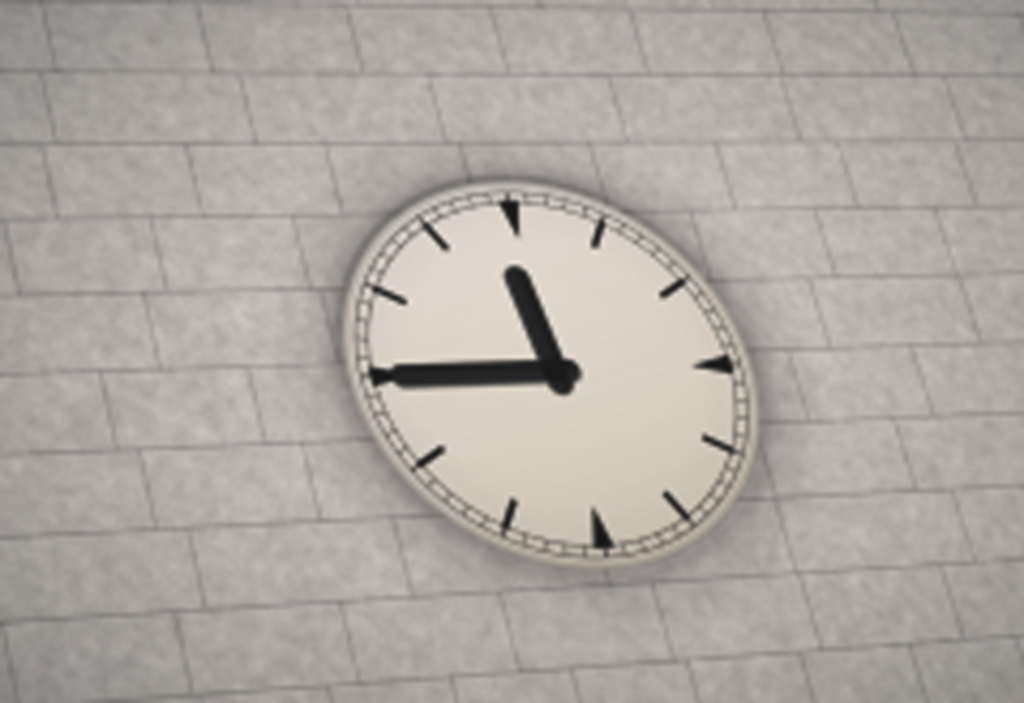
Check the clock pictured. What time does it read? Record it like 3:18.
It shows 11:45
